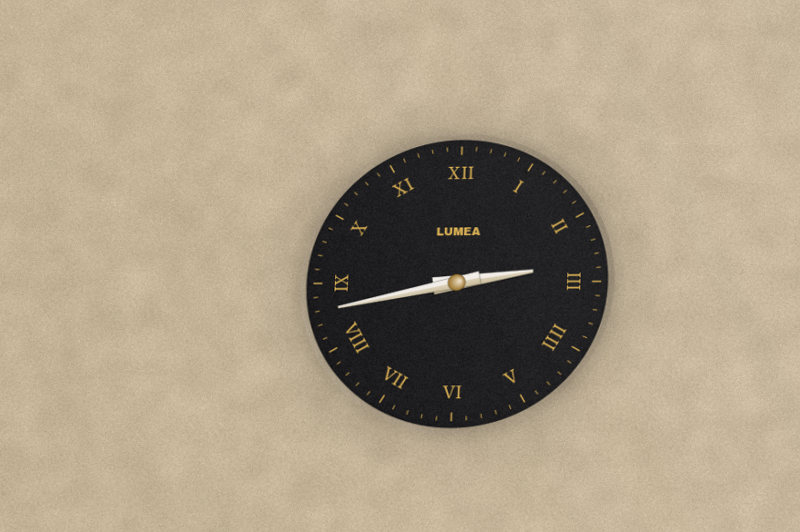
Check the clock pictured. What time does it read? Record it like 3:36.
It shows 2:43
